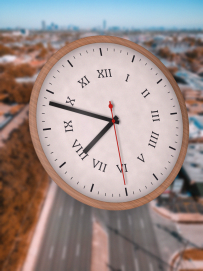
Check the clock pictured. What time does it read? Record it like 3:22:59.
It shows 7:48:30
